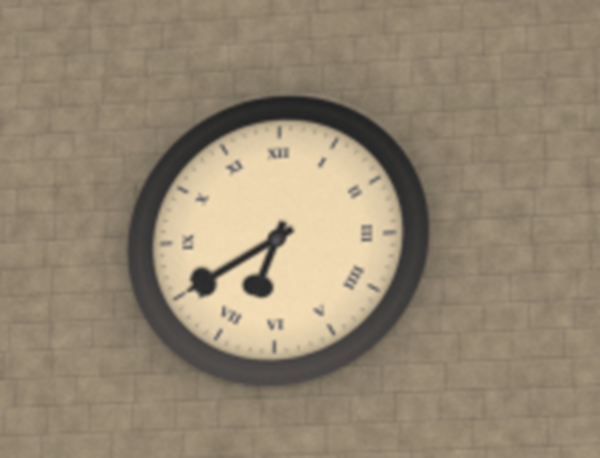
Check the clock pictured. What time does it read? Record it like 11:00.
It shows 6:40
